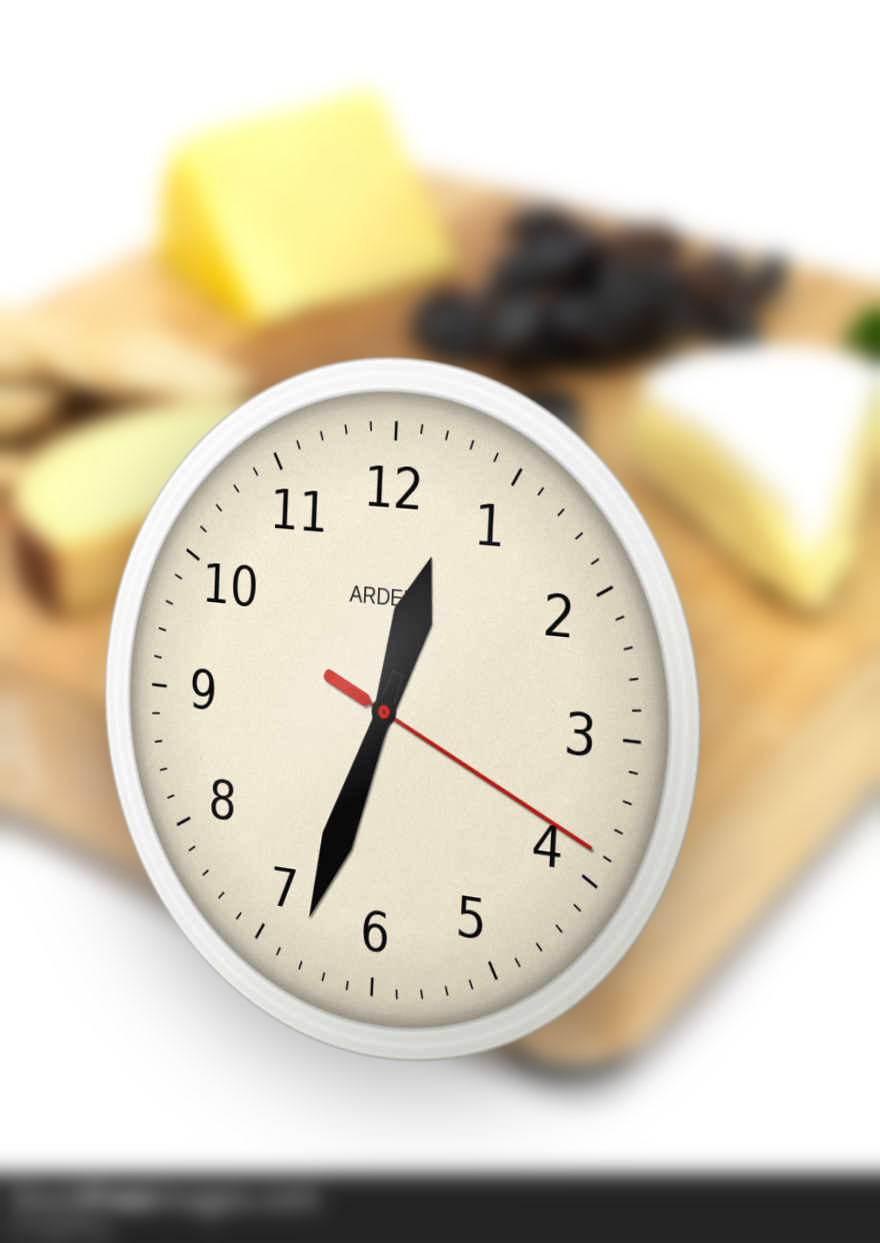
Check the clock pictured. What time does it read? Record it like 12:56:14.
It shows 12:33:19
